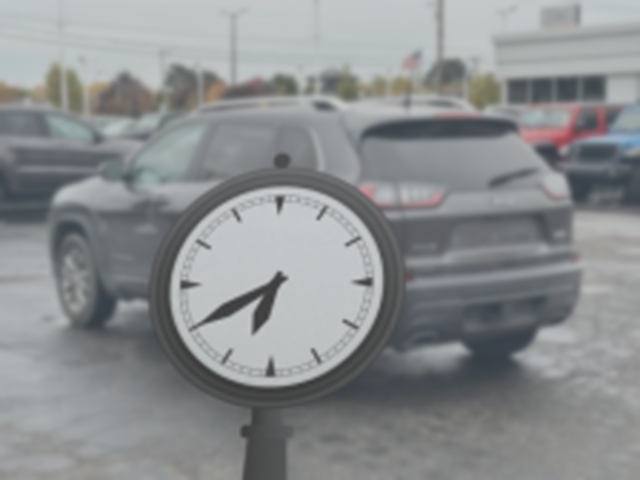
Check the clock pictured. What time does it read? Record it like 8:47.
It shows 6:40
